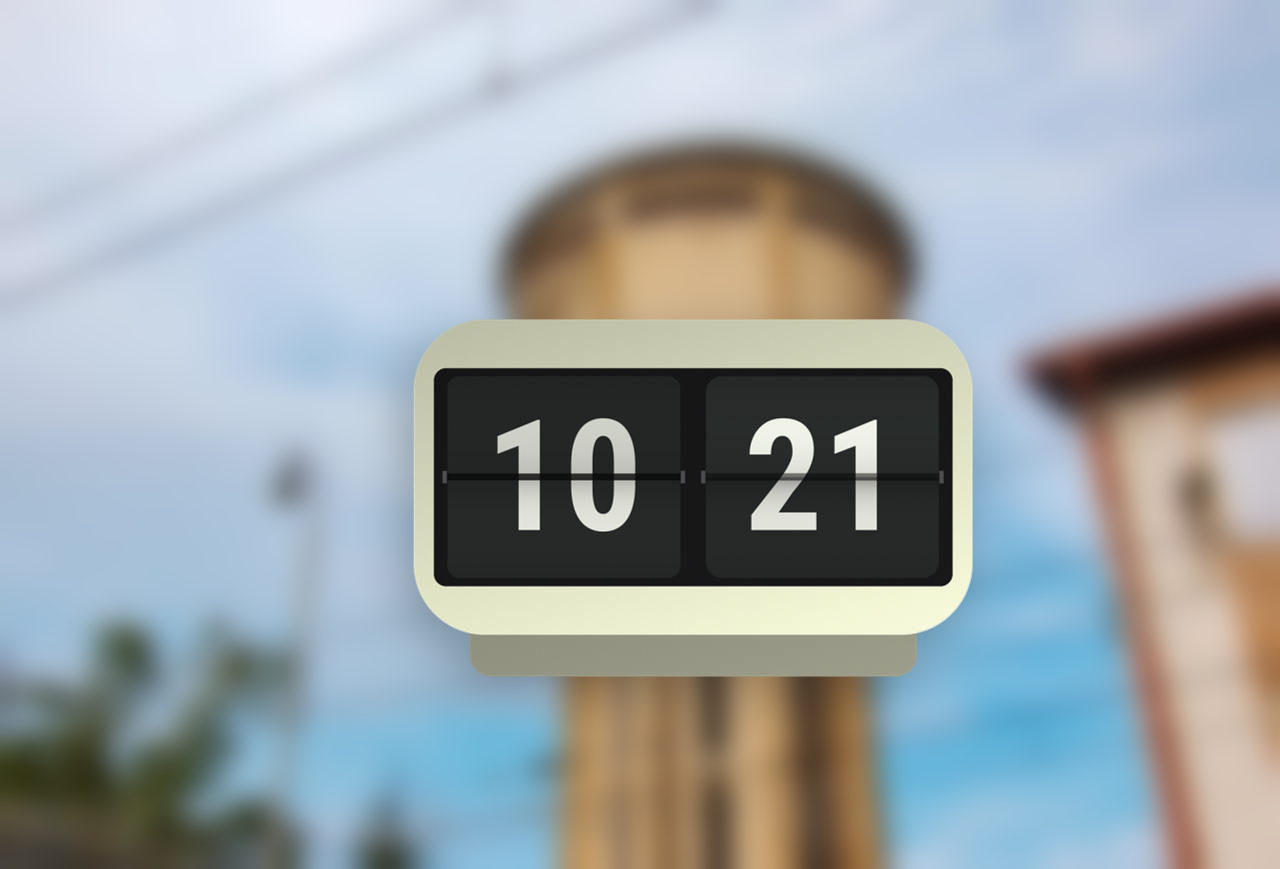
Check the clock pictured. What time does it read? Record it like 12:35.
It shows 10:21
